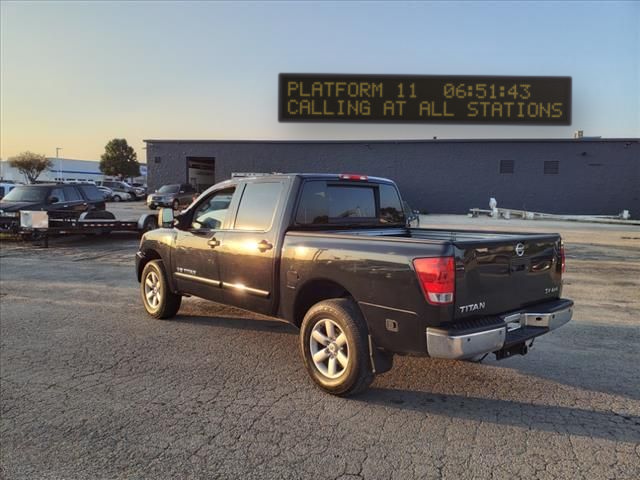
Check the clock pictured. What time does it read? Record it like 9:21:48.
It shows 6:51:43
